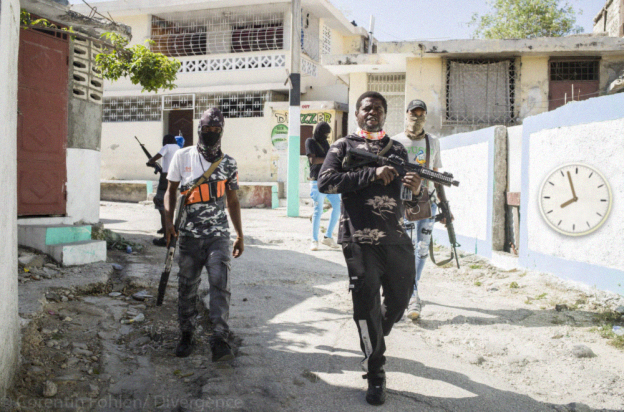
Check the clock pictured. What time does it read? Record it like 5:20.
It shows 7:57
